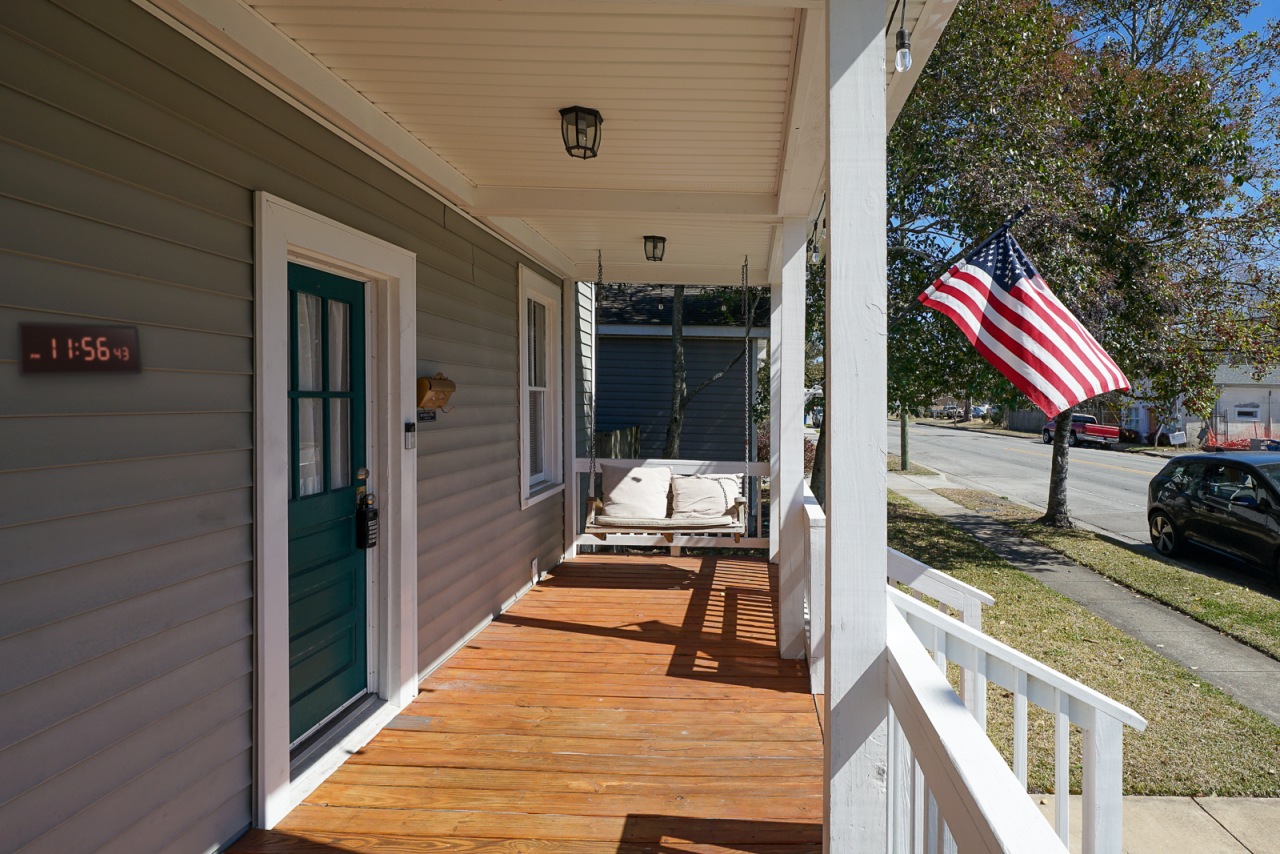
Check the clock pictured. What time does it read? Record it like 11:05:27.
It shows 11:56:43
